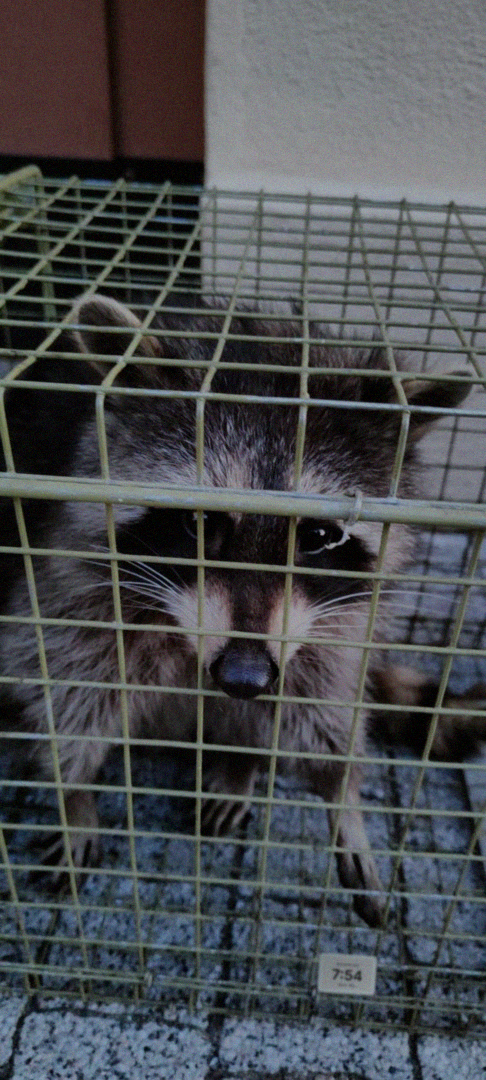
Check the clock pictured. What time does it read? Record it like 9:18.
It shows 7:54
